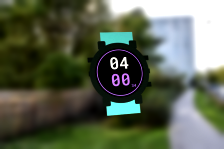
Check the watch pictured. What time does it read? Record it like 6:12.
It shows 4:00
